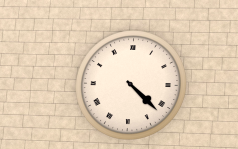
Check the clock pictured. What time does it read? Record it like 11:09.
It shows 4:22
